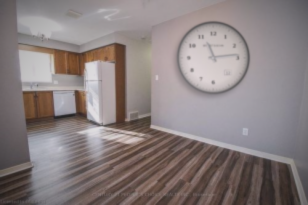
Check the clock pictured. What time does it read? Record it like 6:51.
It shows 11:14
